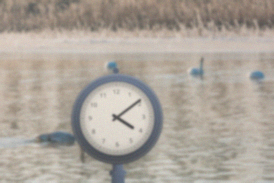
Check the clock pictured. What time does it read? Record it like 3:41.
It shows 4:09
